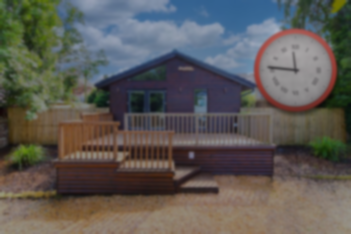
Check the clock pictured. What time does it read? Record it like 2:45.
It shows 11:46
